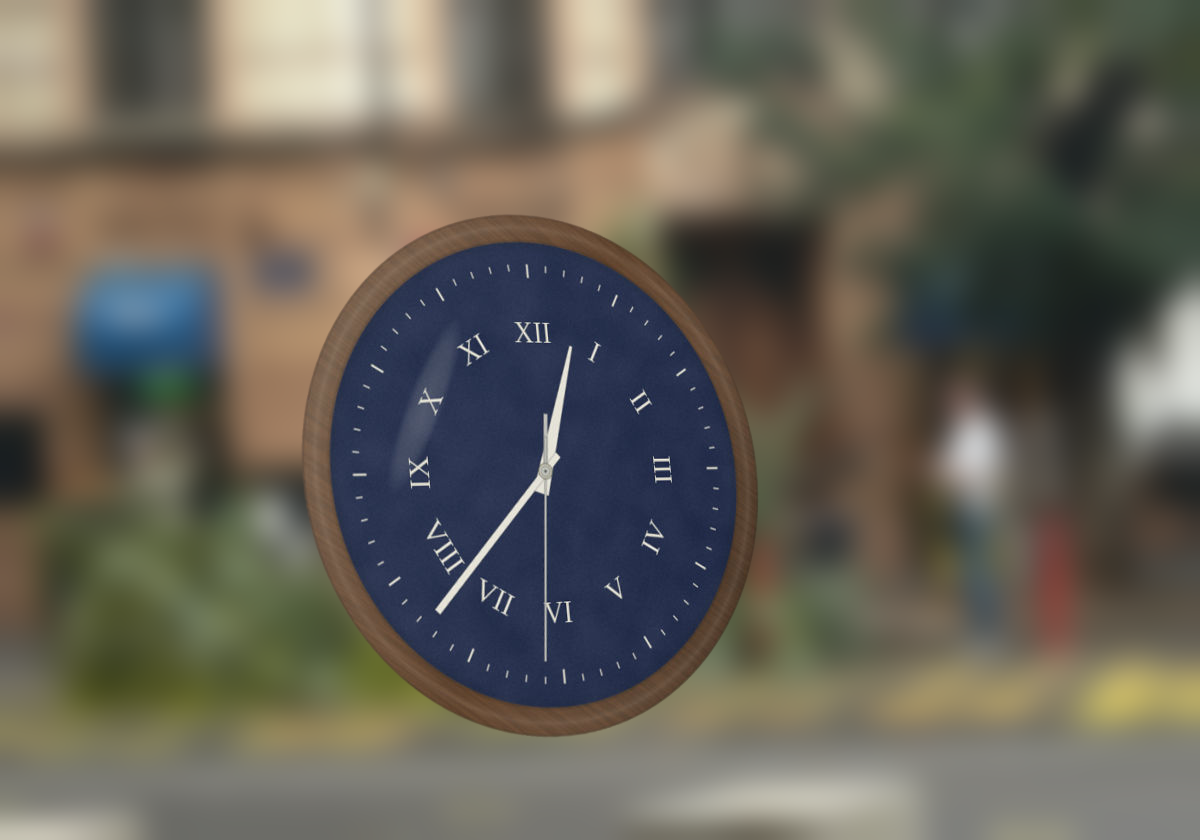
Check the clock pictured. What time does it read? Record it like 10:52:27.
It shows 12:37:31
